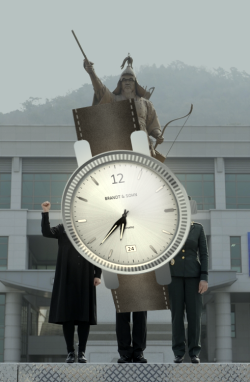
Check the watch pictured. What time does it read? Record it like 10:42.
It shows 6:38
